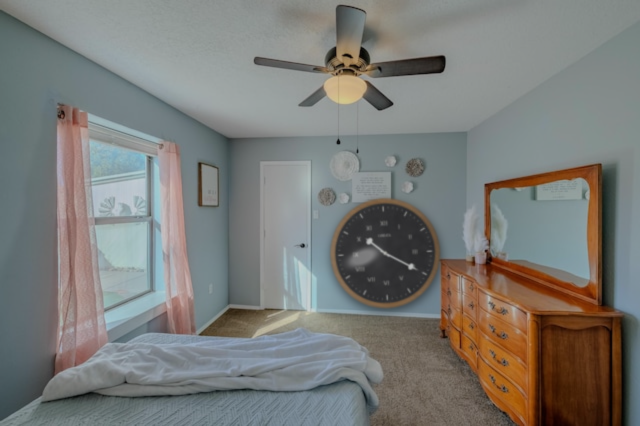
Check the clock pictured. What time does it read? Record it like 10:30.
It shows 10:20
